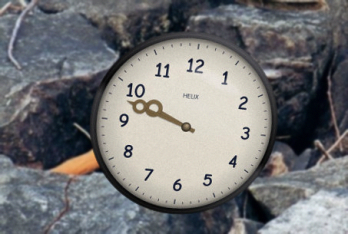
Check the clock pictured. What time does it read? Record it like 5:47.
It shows 9:48
